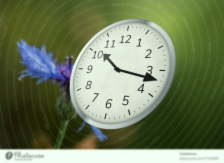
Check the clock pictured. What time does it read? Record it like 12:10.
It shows 10:17
